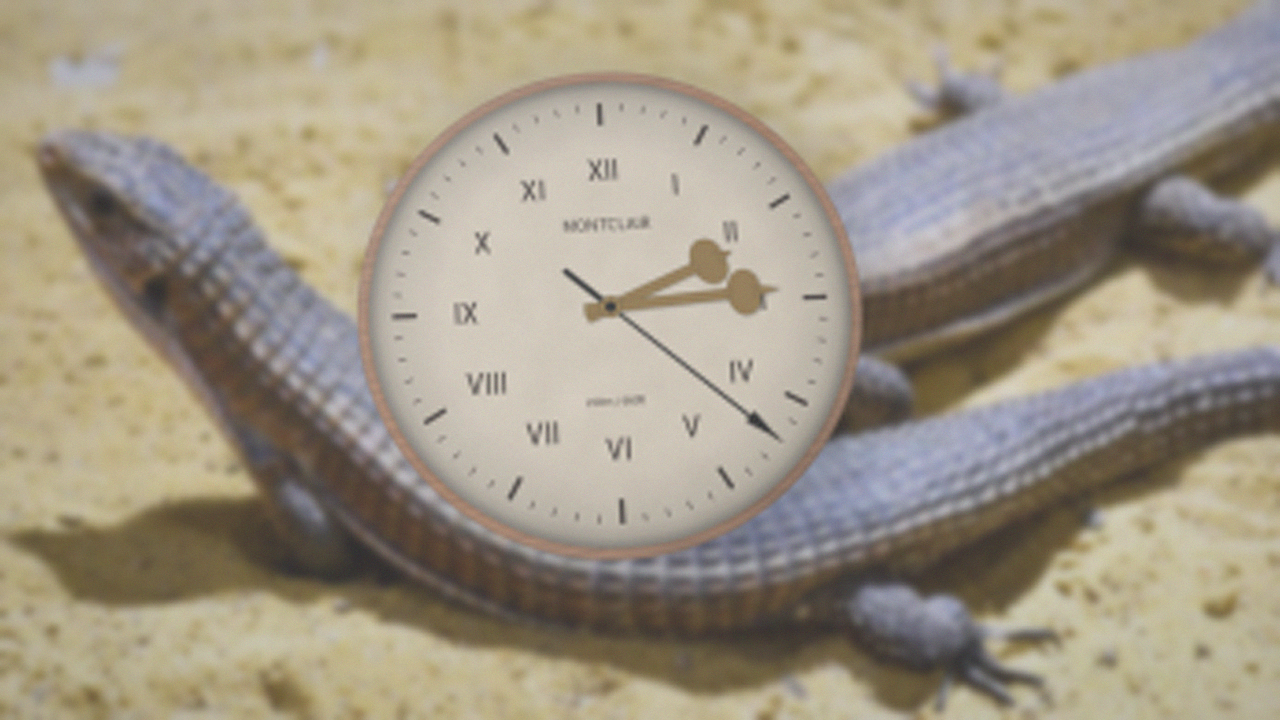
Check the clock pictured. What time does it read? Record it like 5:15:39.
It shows 2:14:22
